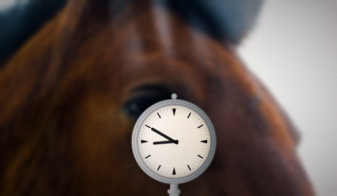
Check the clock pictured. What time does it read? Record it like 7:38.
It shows 8:50
